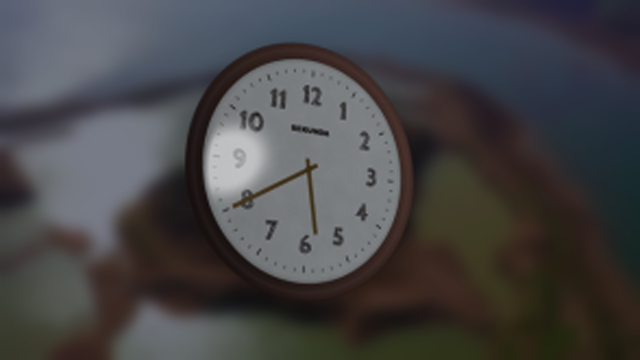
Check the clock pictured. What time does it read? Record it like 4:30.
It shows 5:40
